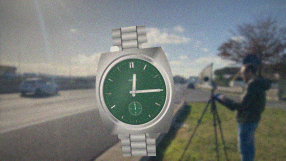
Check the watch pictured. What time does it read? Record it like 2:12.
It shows 12:15
